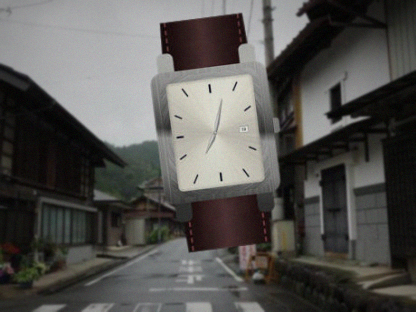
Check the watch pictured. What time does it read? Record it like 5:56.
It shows 7:03
